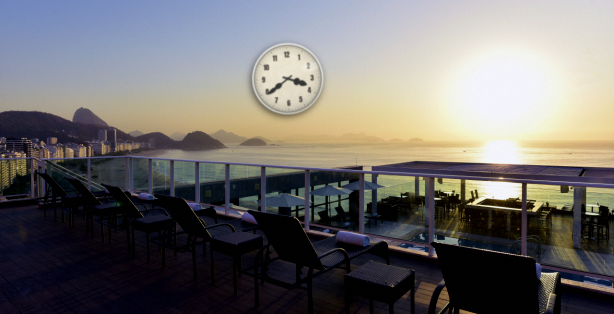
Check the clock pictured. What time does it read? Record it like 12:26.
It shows 3:39
